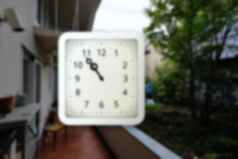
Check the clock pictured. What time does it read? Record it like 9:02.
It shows 10:54
